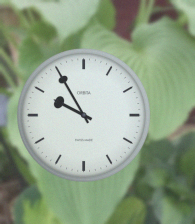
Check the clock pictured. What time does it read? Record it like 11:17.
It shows 9:55
